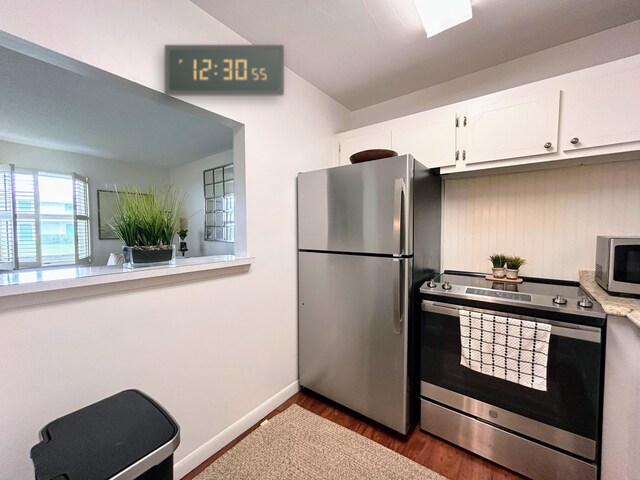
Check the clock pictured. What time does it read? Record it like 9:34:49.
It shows 12:30:55
